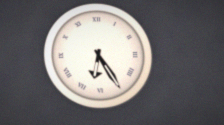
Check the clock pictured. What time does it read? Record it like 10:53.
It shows 6:25
